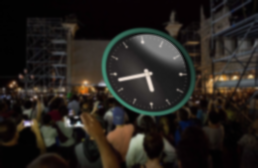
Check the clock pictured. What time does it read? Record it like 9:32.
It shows 5:43
